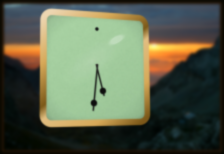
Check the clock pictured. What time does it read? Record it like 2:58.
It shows 5:31
